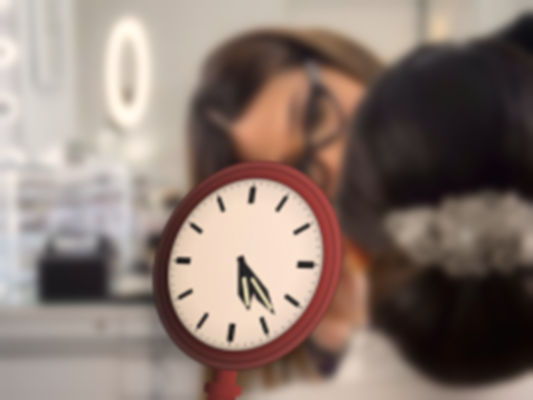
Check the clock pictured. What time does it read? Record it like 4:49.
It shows 5:23
